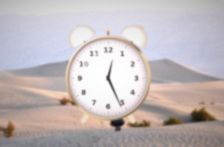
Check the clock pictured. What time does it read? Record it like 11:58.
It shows 12:26
